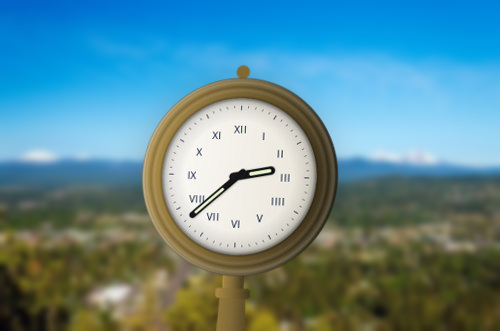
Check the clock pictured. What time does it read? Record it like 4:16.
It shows 2:38
